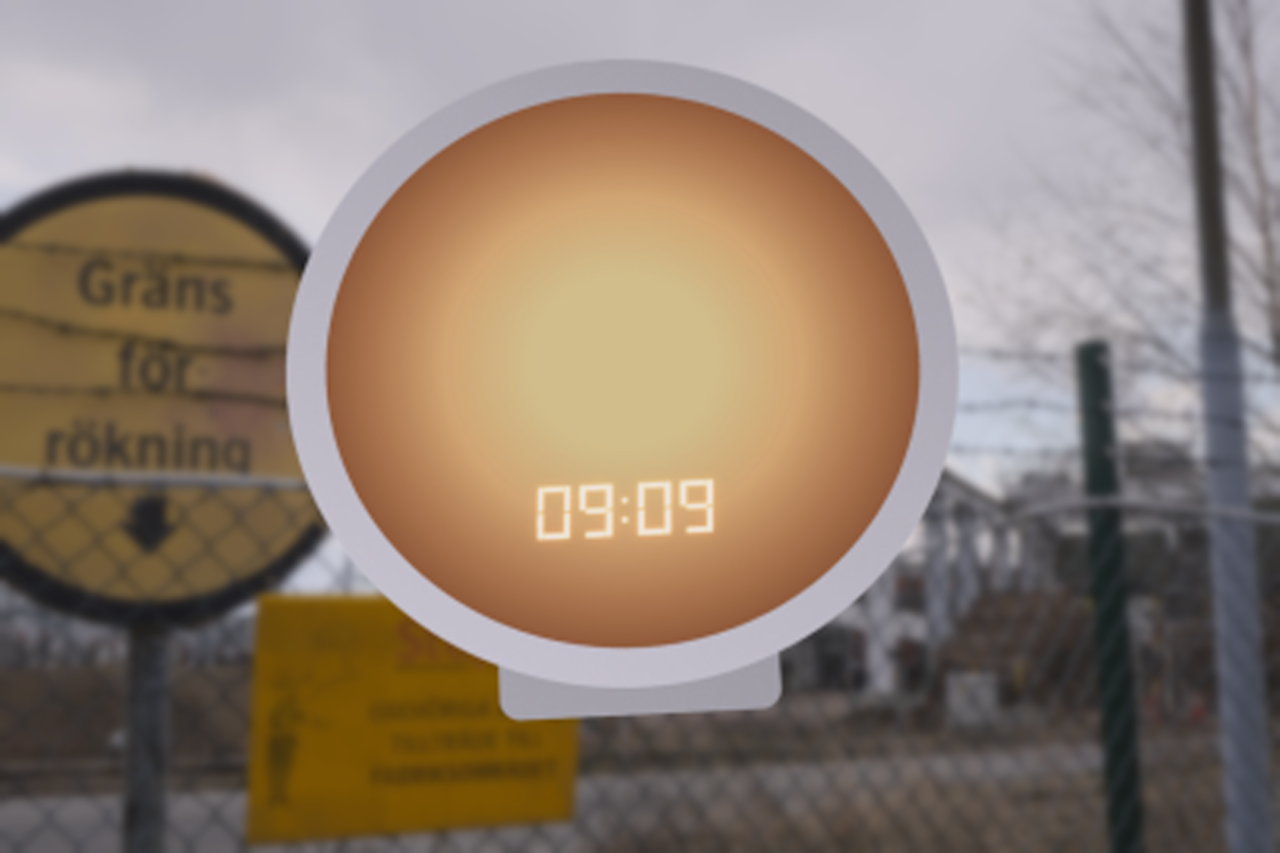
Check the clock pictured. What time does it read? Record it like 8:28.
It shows 9:09
